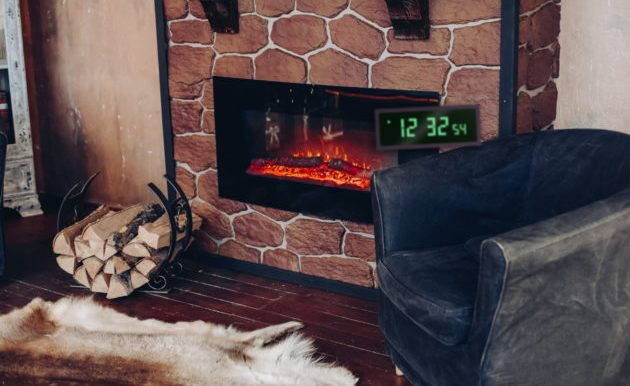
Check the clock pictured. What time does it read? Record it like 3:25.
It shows 12:32
